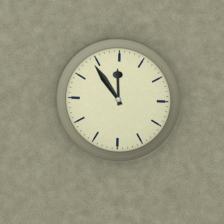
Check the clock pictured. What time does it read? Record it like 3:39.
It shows 11:54
